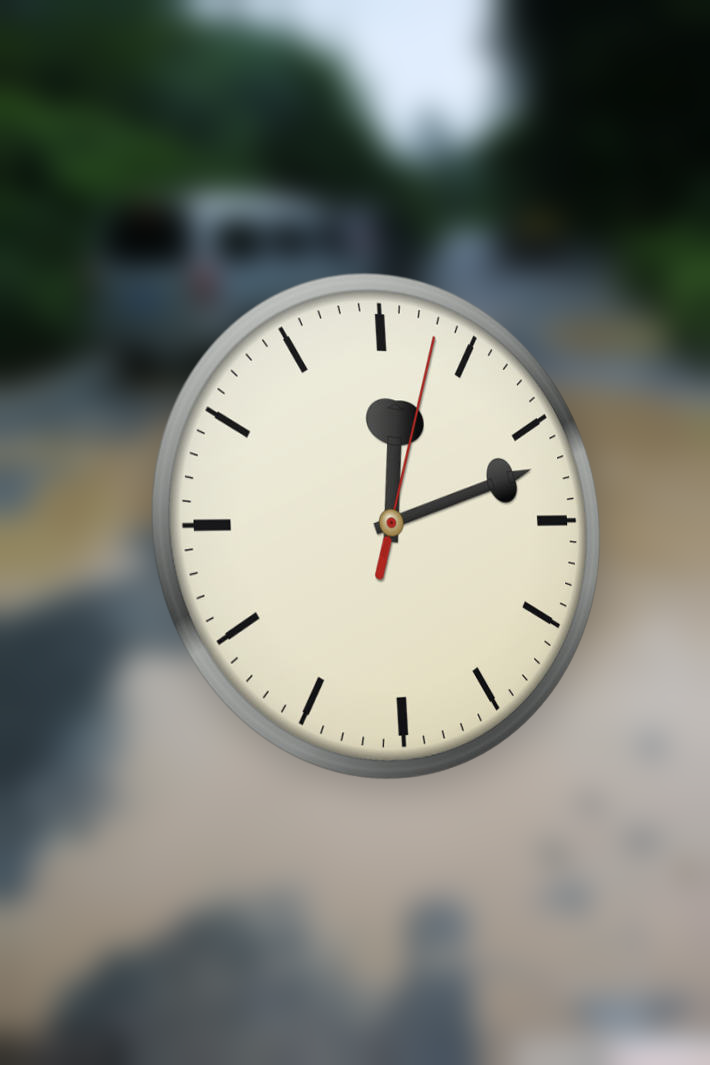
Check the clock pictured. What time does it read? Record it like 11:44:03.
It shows 12:12:03
